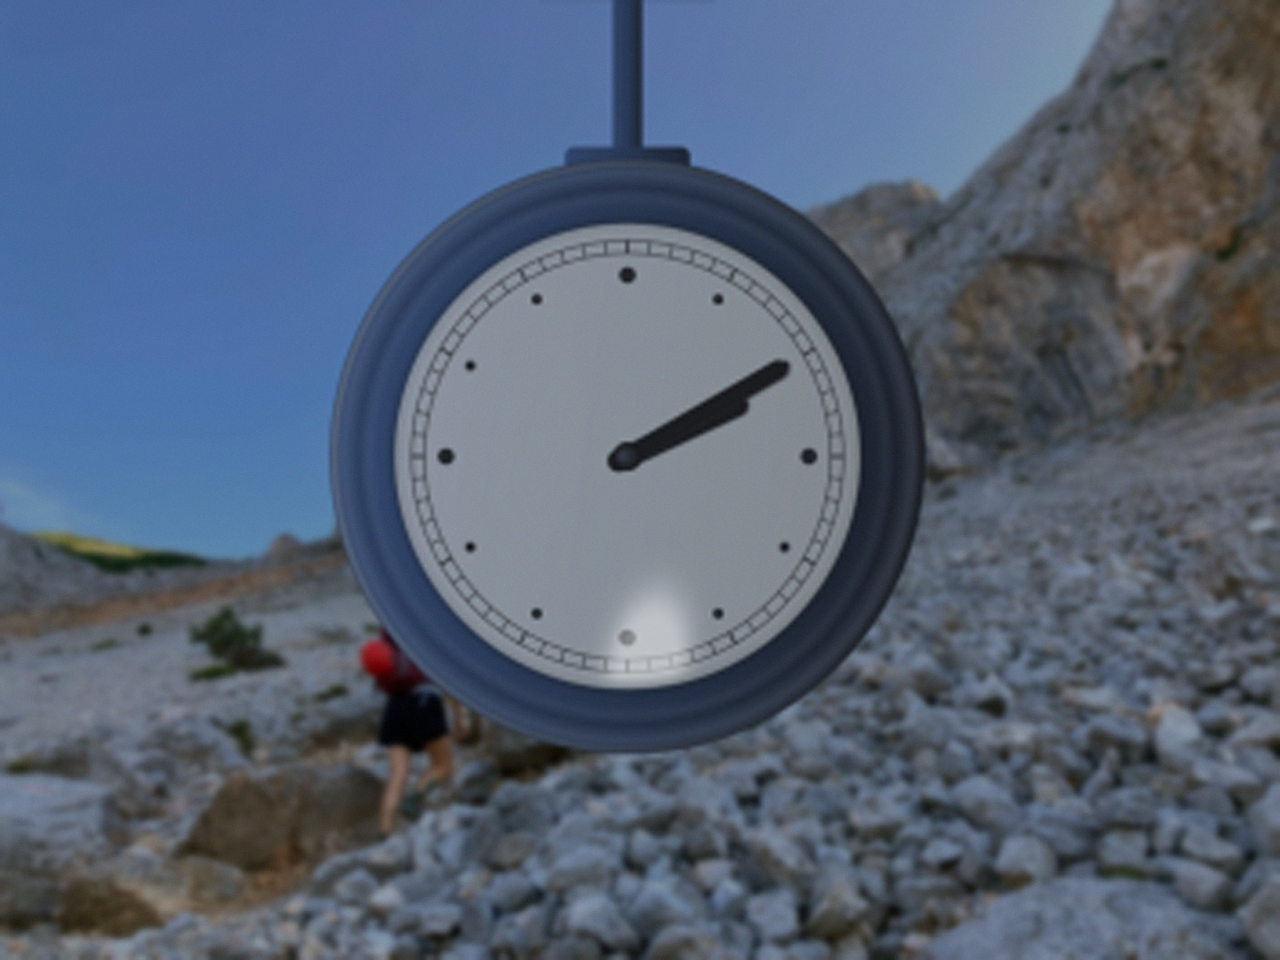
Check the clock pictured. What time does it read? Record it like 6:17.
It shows 2:10
